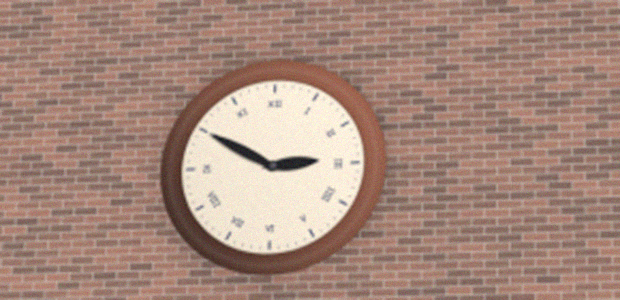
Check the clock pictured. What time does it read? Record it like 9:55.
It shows 2:50
